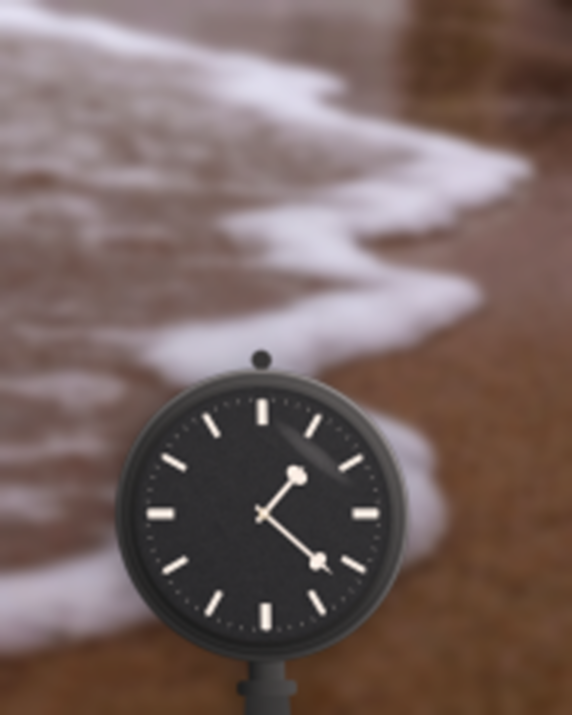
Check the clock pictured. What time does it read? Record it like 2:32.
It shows 1:22
